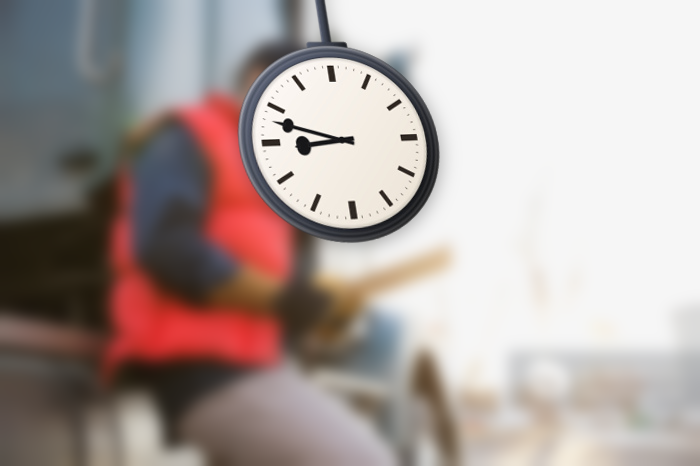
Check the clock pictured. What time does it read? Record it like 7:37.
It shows 8:48
